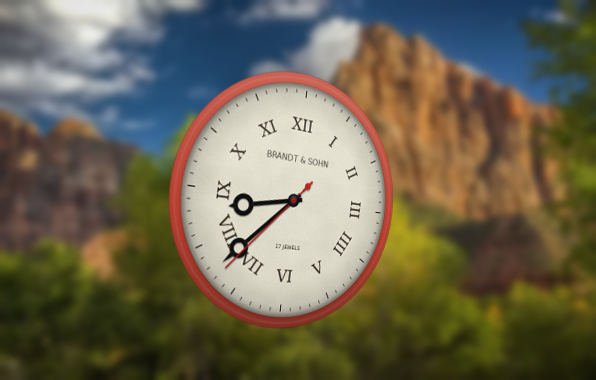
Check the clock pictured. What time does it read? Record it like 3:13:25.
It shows 8:37:37
